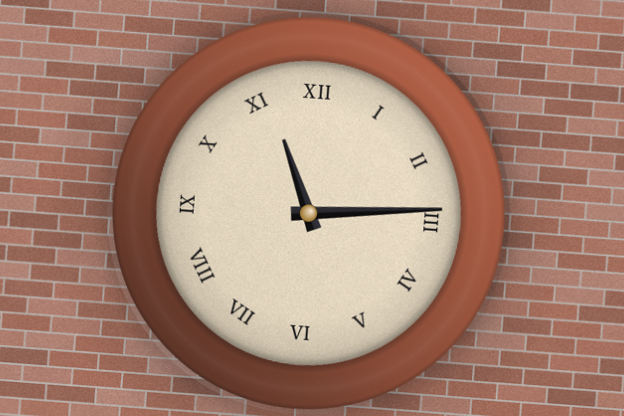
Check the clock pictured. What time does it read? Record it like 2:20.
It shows 11:14
